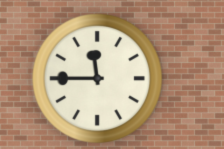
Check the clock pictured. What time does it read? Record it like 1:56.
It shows 11:45
